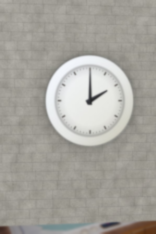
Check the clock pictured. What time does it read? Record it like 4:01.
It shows 2:00
